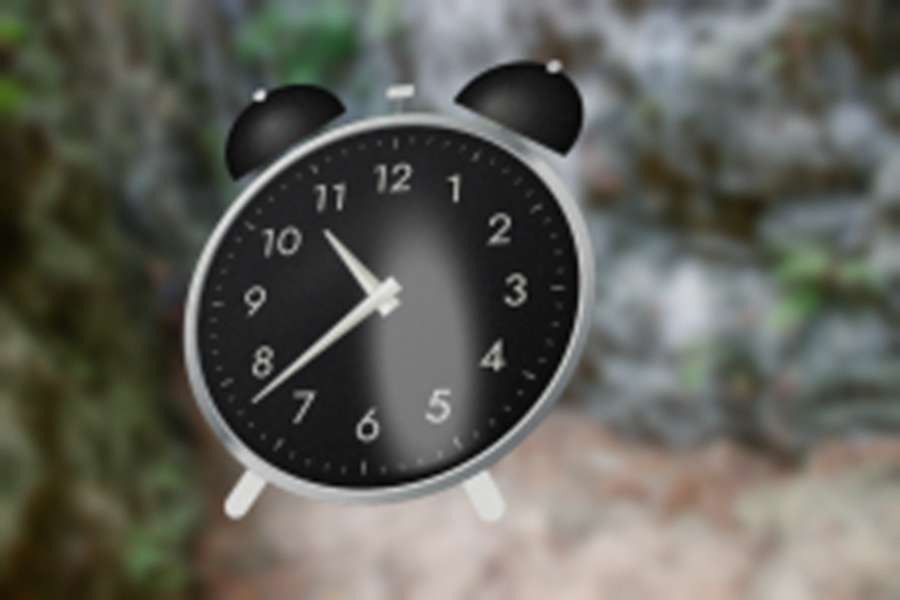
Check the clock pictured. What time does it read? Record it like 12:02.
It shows 10:38
